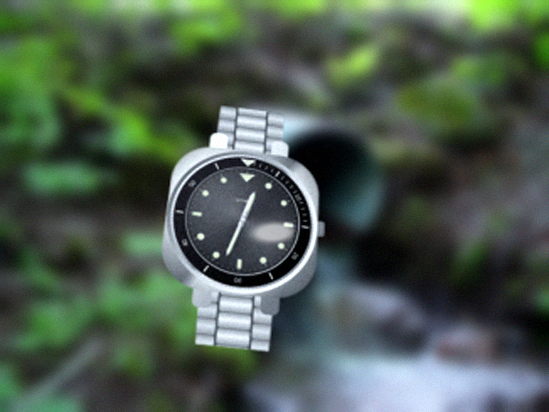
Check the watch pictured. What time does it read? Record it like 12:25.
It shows 12:33
